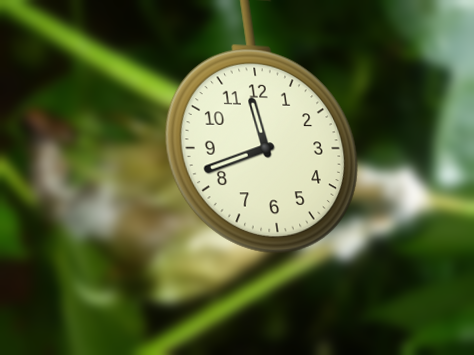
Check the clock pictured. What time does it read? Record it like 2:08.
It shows 11:42
